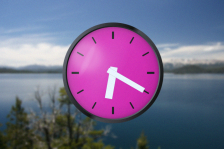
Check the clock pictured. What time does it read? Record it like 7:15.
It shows 6:20
